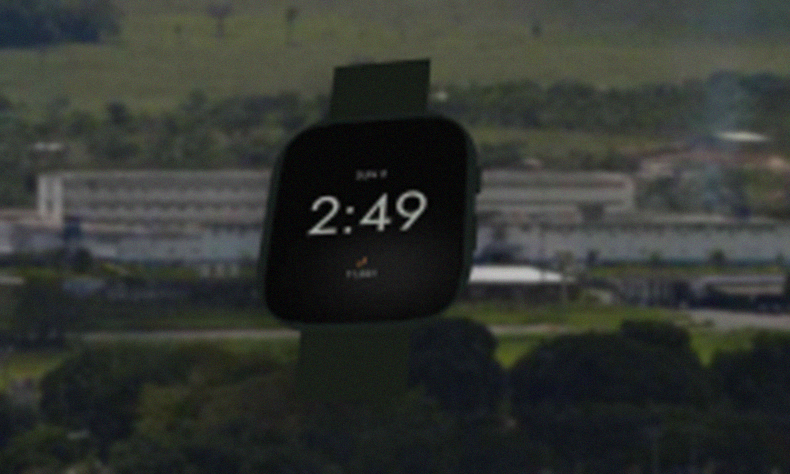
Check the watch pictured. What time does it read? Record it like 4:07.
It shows 2:49
